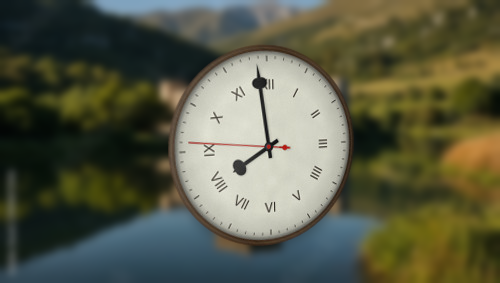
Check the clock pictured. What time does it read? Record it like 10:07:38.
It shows 7:58:46
